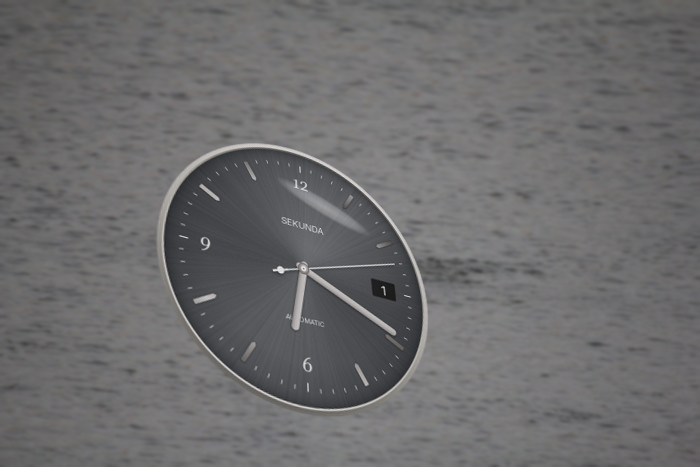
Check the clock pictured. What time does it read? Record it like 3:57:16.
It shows 6:19:12
